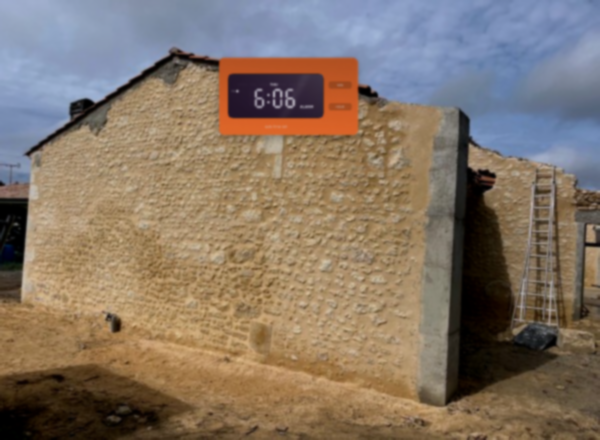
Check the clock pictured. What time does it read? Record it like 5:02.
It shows 6:06
